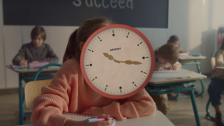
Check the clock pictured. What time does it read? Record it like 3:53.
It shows 10:17
